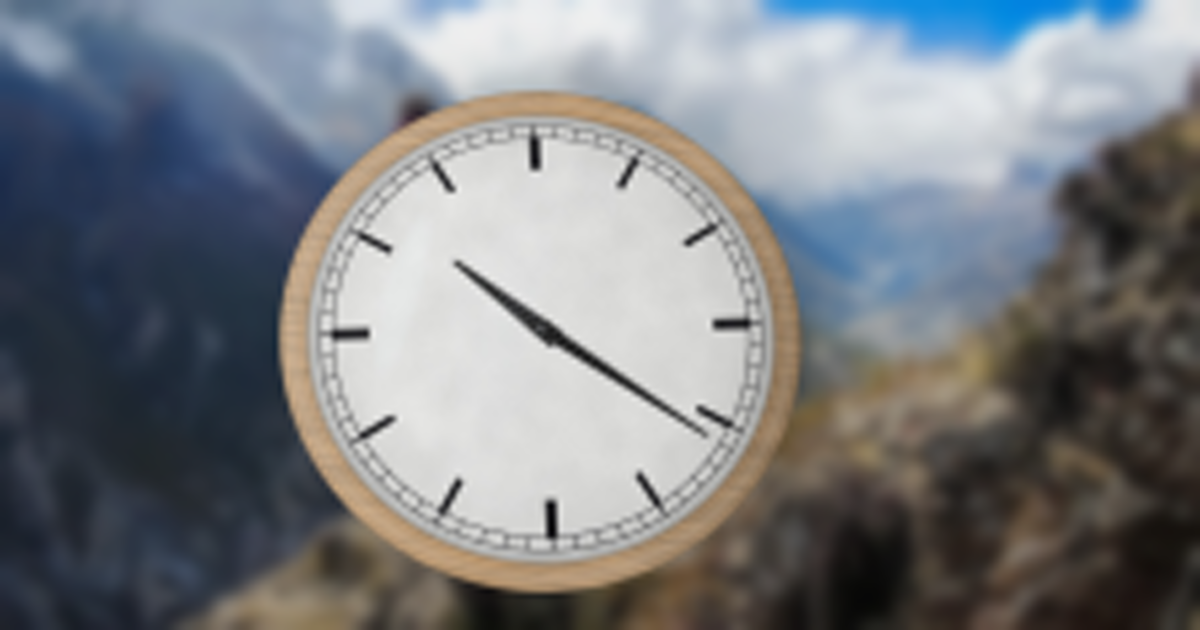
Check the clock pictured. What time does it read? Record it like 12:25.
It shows 10:21
